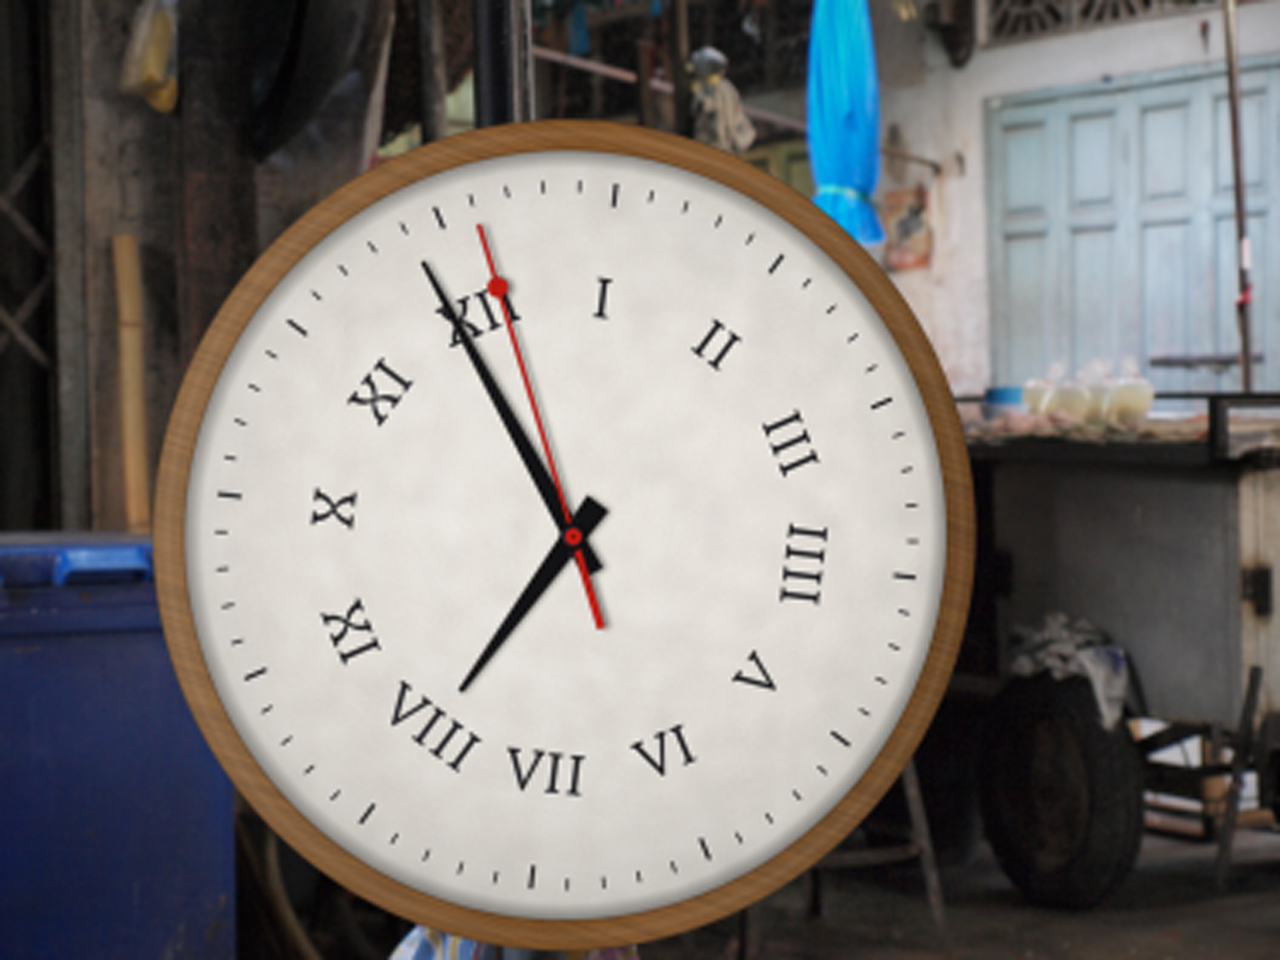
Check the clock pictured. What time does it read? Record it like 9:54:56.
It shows 7:59:01
